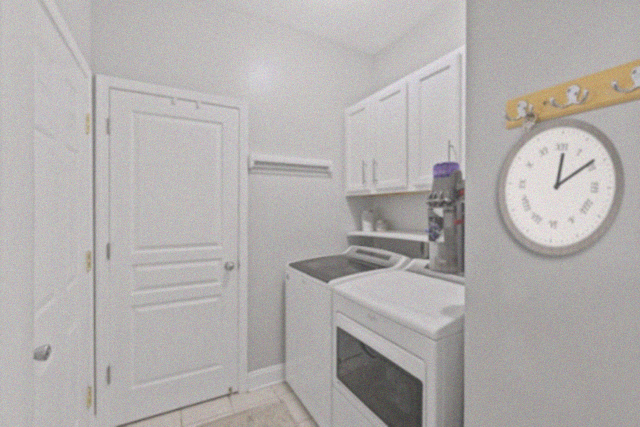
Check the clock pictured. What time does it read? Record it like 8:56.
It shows 12:09
